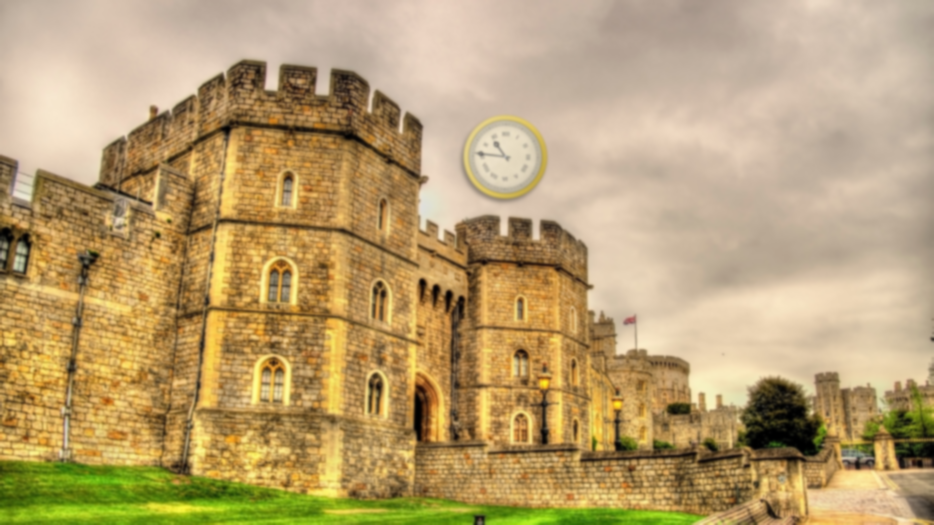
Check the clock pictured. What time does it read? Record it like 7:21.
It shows 10:46
